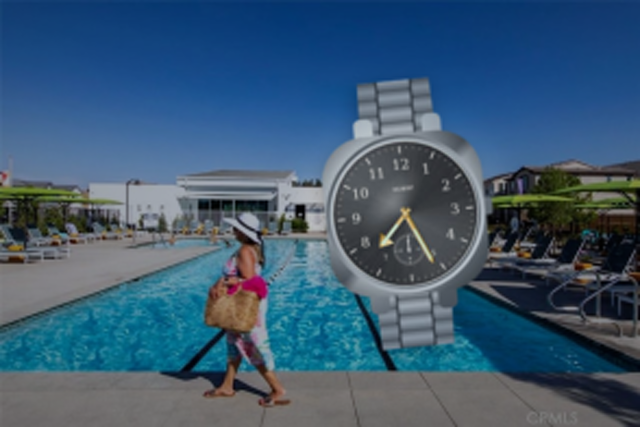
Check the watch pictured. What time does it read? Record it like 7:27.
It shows 7:26
